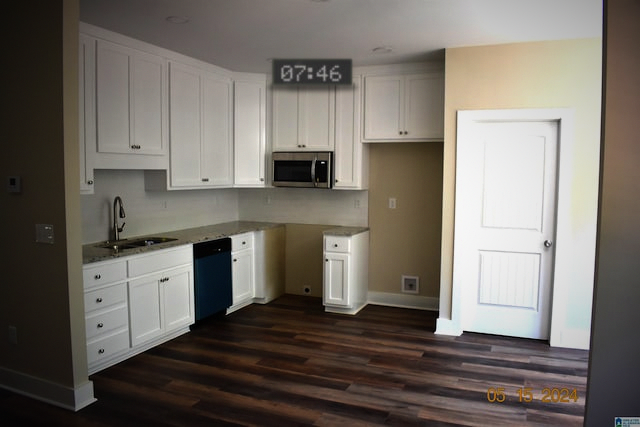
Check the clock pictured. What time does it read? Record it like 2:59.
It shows 7:46
